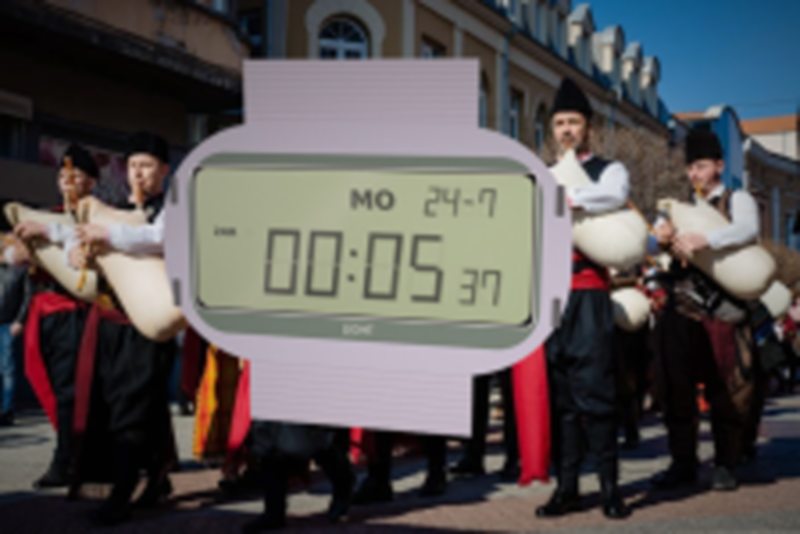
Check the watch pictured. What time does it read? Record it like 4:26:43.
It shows 0:05:37
